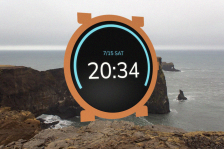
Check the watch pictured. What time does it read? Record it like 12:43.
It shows 20:34
